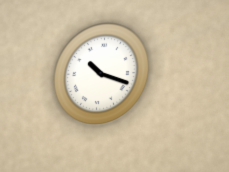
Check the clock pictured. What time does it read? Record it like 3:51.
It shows 10:18
